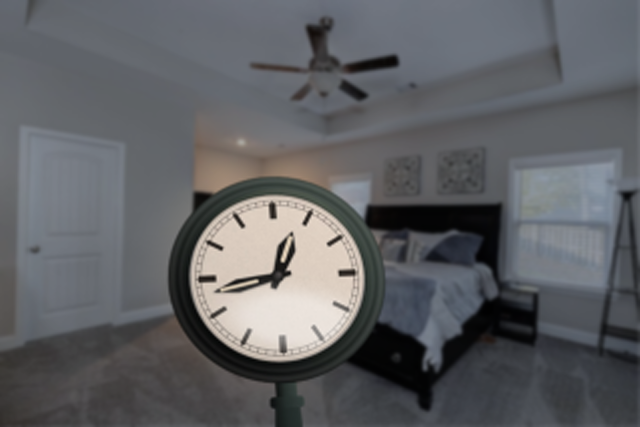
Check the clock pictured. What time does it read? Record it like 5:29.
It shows 12:43
